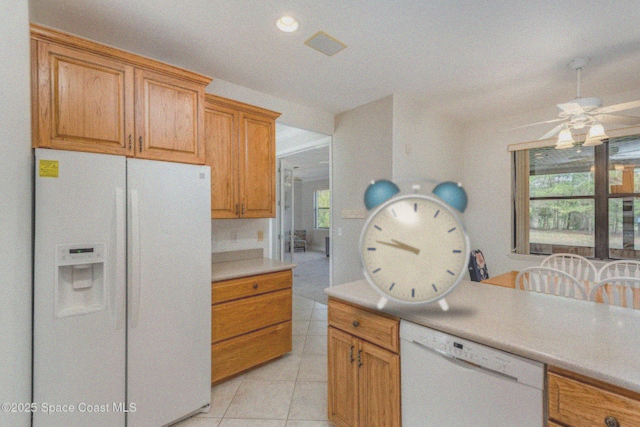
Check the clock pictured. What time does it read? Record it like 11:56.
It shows 9:47
